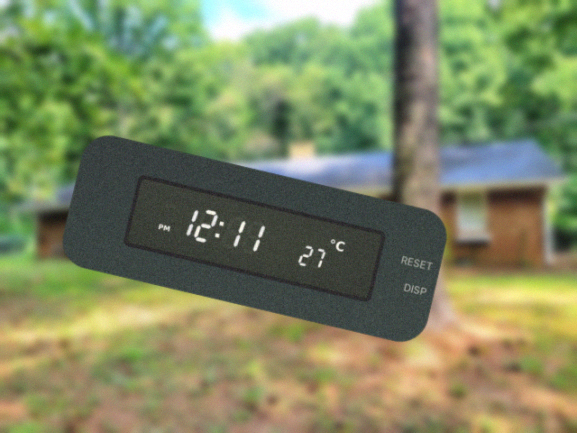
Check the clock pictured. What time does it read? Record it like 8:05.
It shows 12:11
